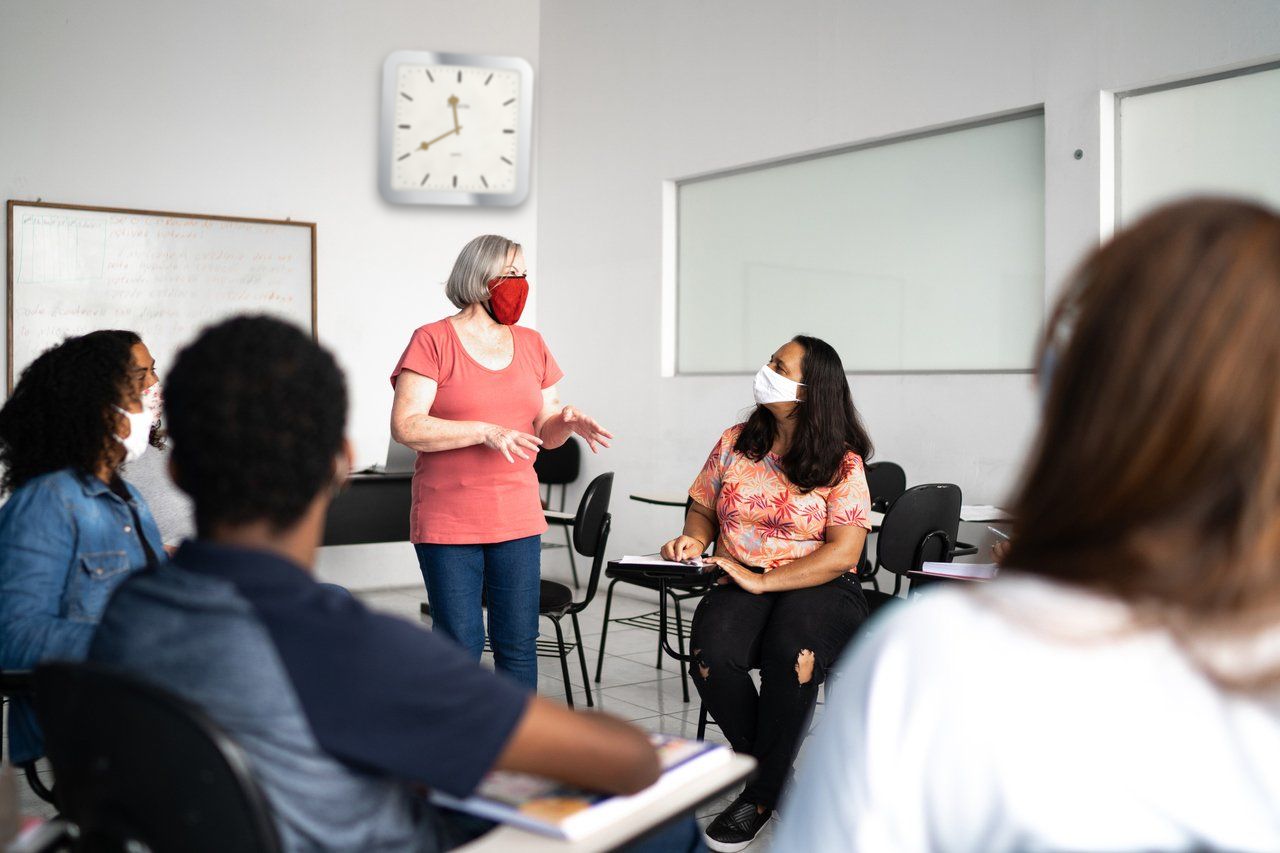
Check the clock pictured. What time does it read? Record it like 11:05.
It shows 11:40
